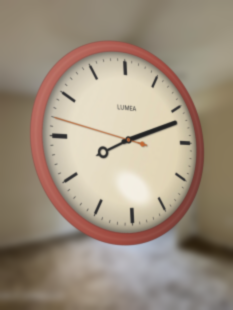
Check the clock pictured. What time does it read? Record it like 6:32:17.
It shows 8:11:47
